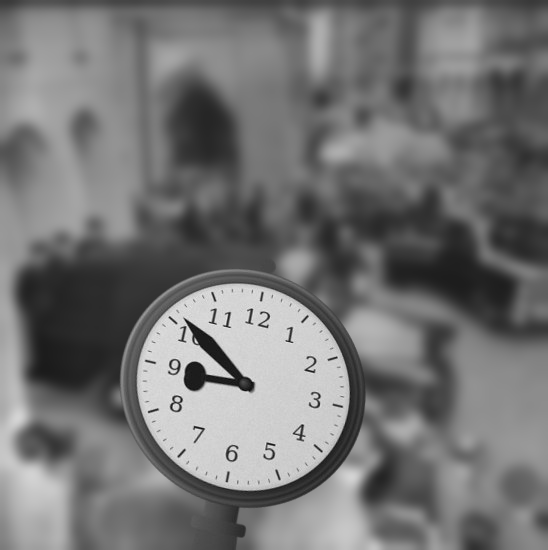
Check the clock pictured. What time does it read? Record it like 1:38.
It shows 8:51
